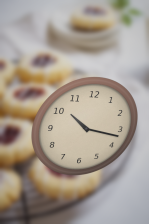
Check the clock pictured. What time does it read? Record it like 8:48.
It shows 10:17
